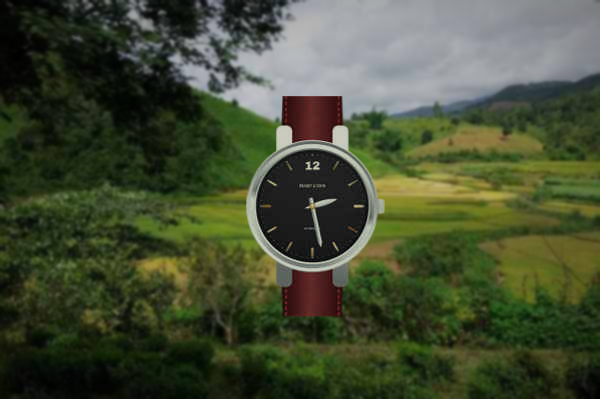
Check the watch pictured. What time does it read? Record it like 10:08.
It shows 2:28
